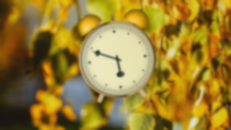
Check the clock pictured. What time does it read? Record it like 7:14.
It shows 5:49
